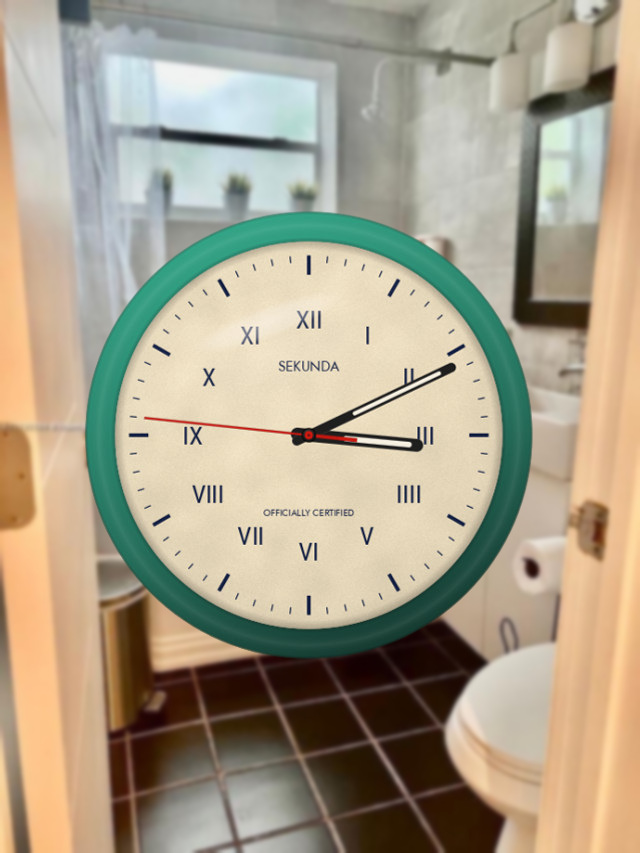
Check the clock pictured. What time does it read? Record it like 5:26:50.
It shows 3:10:46
